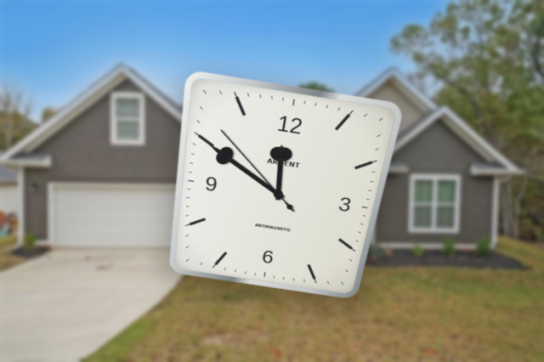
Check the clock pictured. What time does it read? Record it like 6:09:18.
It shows 11:49:52
